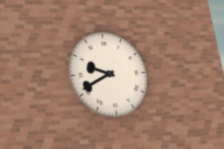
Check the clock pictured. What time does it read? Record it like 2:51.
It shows 9:41
